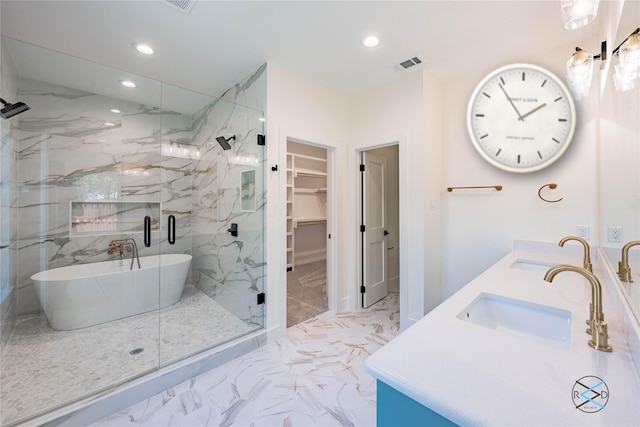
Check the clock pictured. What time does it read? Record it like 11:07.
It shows 1:54
